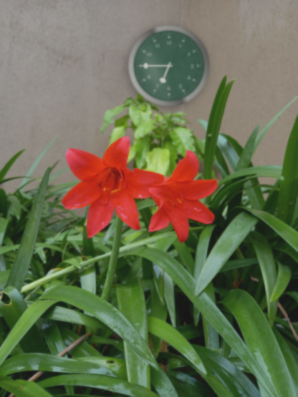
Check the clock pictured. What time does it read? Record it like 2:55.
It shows 6:45
